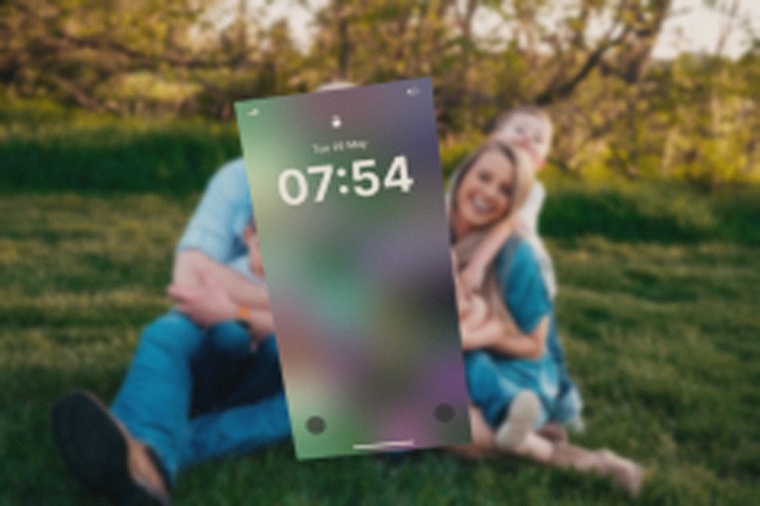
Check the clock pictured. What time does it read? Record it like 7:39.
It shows 7:54
